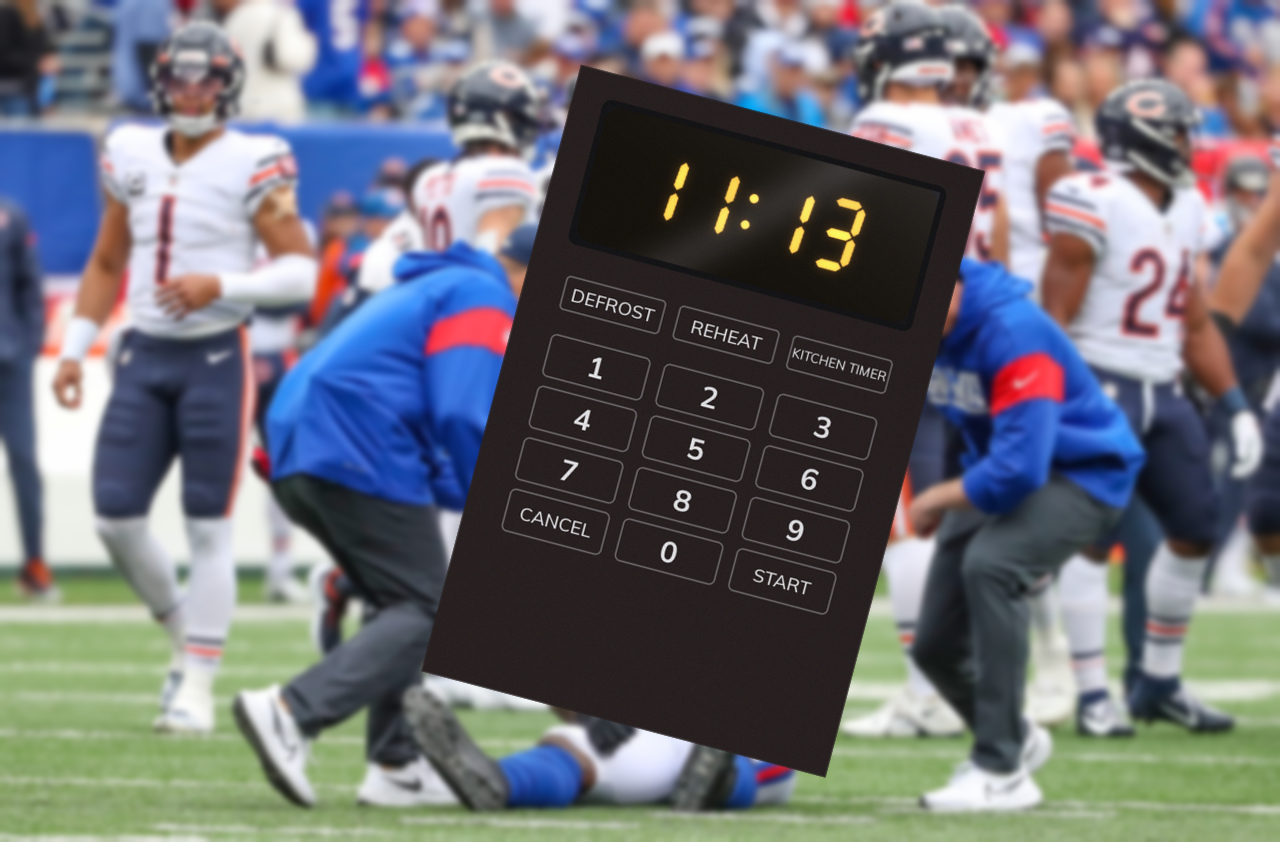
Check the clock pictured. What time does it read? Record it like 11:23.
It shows 11:13
